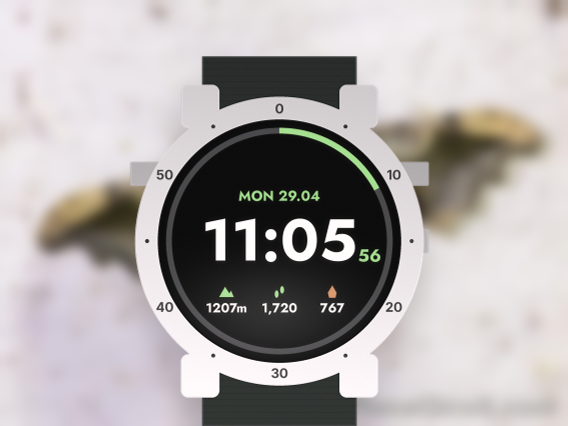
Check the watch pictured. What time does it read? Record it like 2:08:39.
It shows 11:05:56
